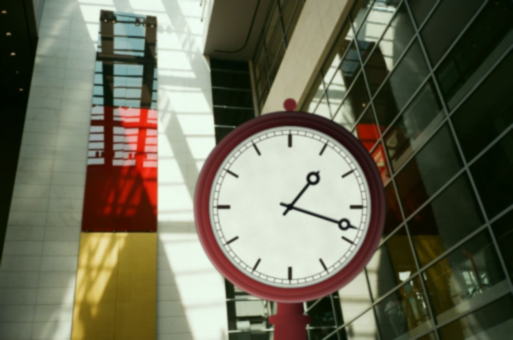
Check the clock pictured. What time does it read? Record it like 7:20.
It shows 1:18
